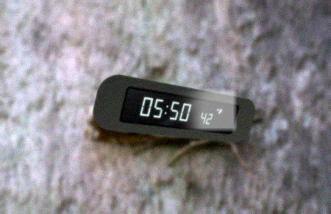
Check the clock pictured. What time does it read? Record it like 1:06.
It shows 5:50
